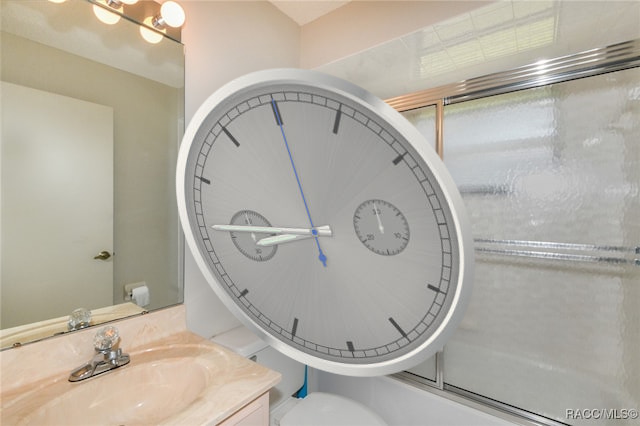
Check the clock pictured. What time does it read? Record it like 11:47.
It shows 8:46
